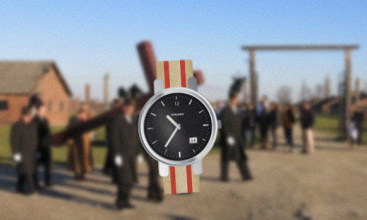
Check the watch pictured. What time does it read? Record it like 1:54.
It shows 10:36
